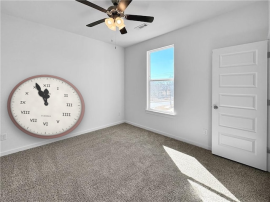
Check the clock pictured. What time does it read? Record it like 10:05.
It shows 11:56
